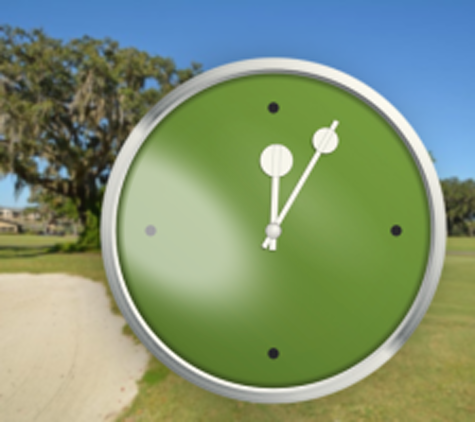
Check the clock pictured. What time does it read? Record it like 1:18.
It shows 12:05
